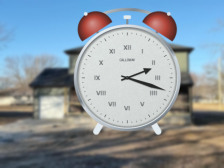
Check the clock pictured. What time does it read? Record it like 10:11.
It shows 2:18
